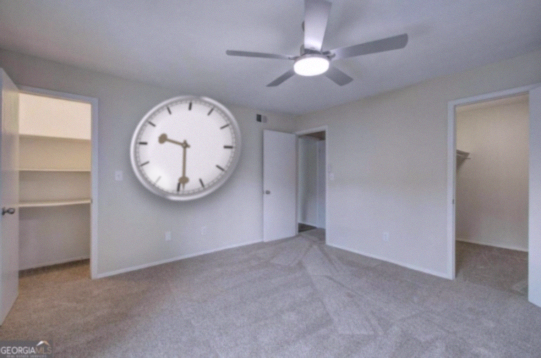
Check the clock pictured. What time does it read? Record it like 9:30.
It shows 9:29
